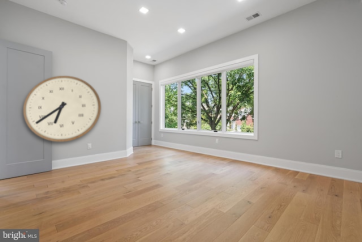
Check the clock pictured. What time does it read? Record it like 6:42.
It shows 6:39
